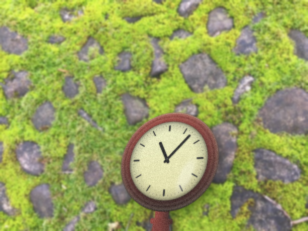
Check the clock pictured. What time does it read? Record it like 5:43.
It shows 11:07
